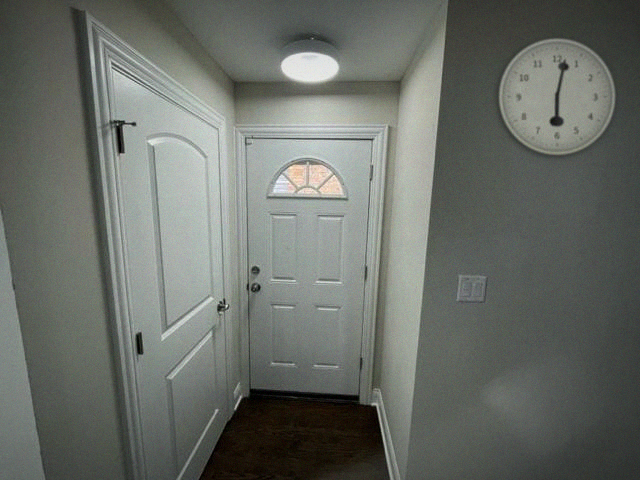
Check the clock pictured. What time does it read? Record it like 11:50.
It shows 6:02
